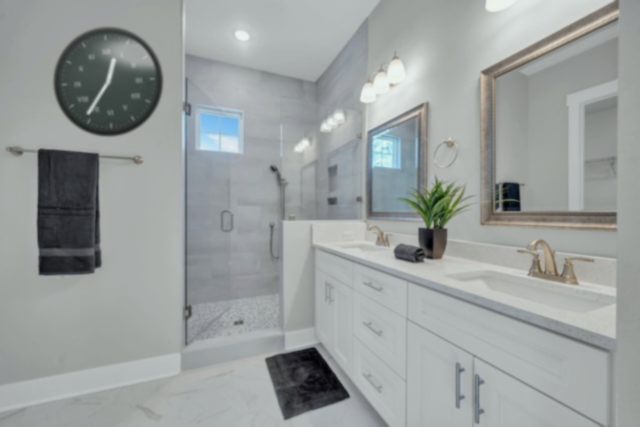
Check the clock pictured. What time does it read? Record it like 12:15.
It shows 12:36
